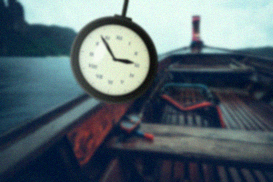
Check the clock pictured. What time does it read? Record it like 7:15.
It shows 2:53
